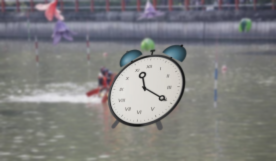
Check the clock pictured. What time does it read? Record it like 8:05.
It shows 11:20
